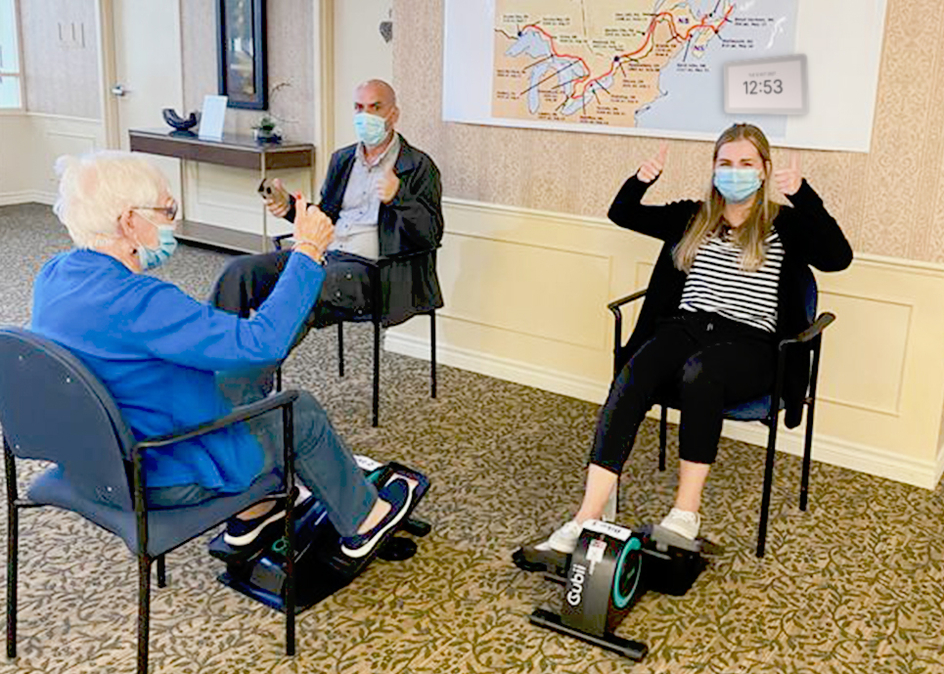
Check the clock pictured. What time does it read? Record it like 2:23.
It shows 12:53
